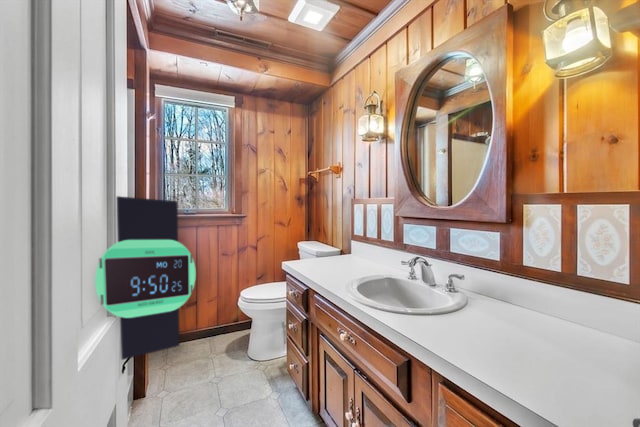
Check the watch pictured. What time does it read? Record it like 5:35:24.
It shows 9:50:25
